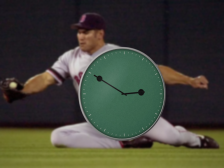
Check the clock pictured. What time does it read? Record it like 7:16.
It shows 2:50
